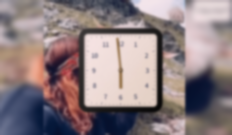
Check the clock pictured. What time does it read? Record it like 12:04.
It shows 5:59
